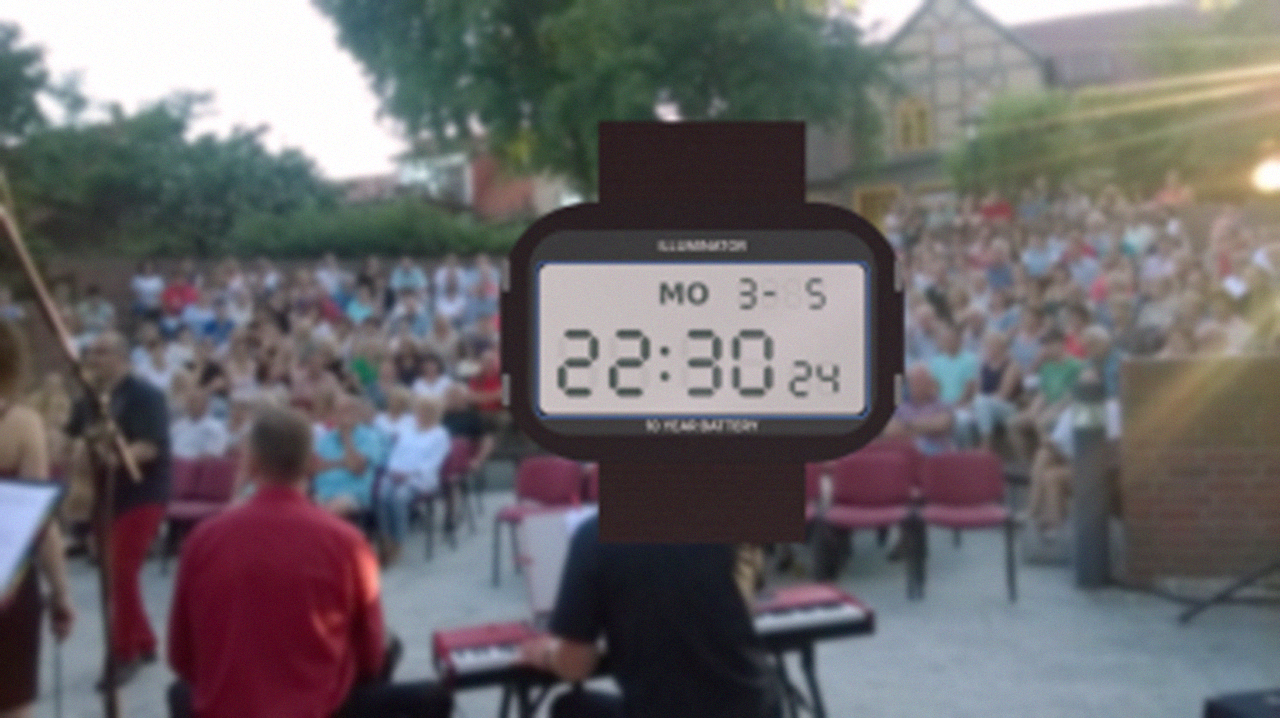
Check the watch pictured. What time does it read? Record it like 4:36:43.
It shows 22:30:24
